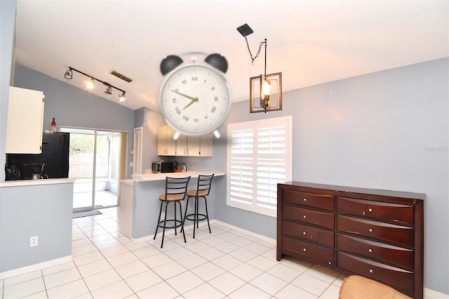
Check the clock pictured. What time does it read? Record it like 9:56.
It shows 7:49
